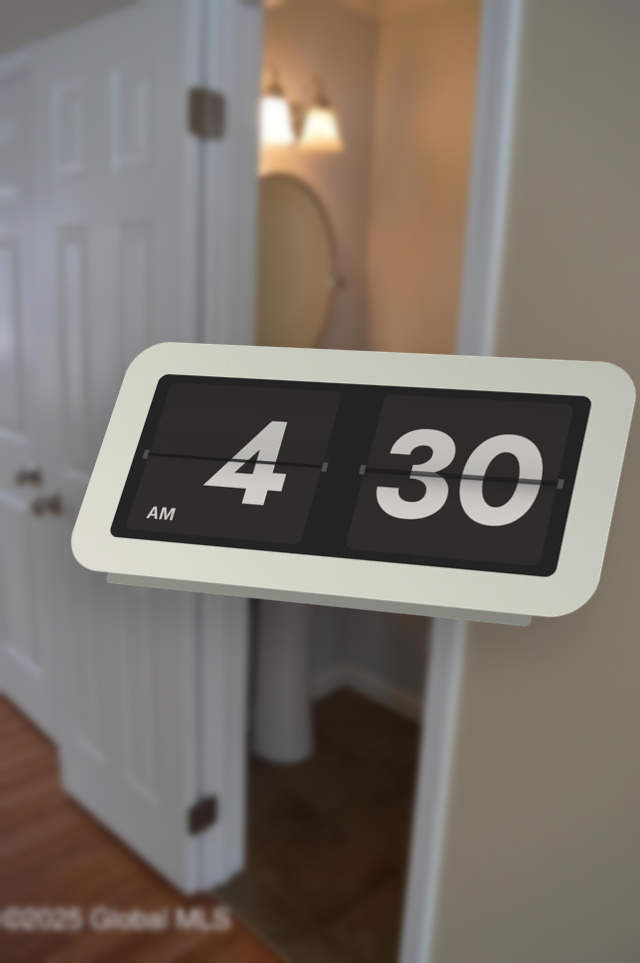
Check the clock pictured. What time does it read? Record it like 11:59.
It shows 4:30
